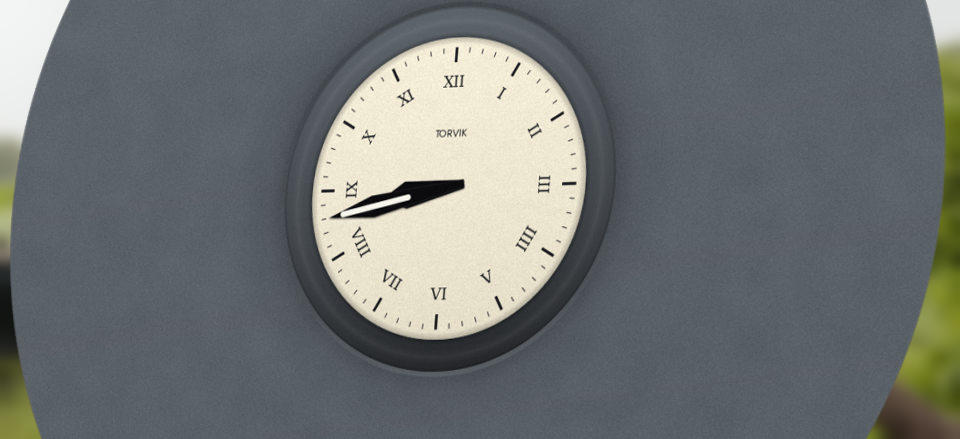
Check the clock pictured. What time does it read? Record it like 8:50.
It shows 8:43
